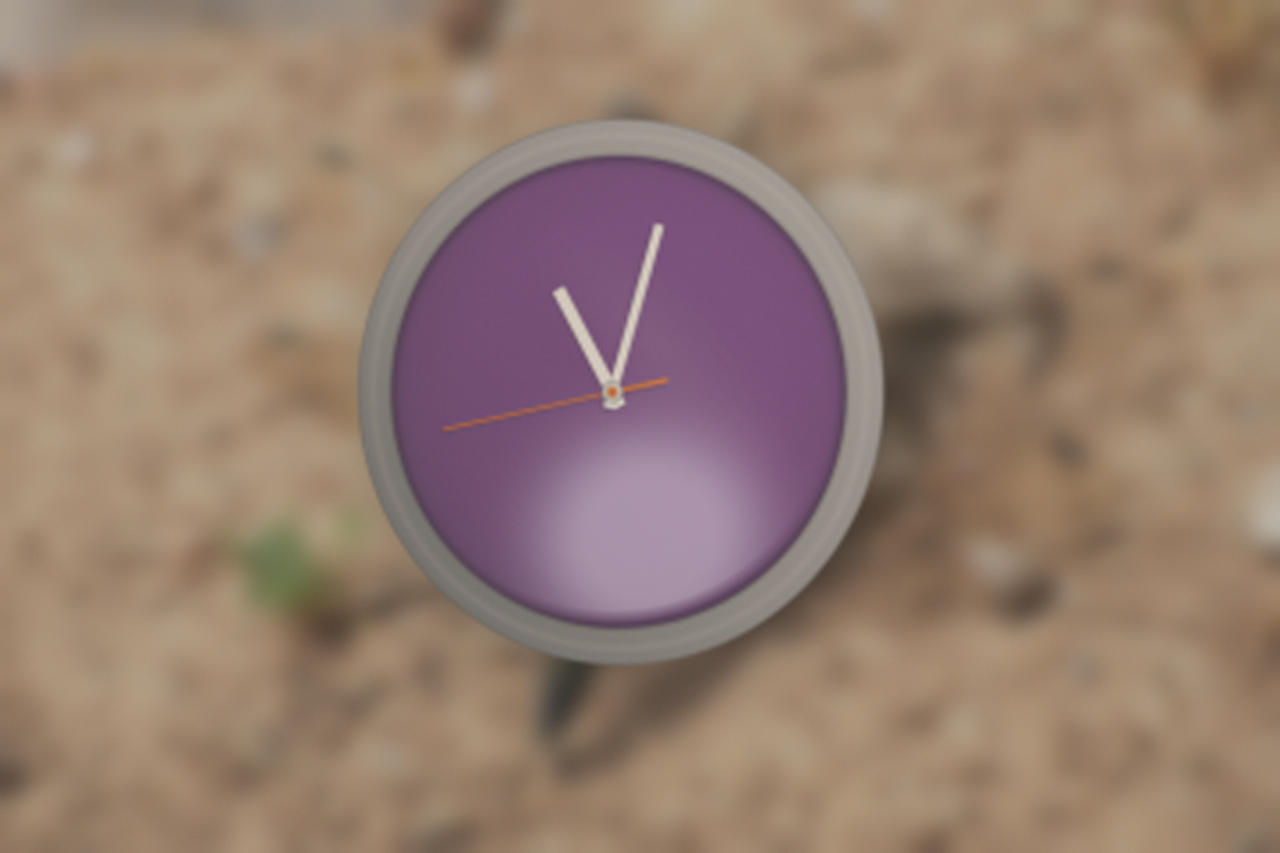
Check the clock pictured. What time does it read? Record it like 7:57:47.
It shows 11:02:43
